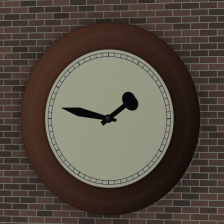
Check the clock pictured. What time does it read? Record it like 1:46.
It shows 1:47
